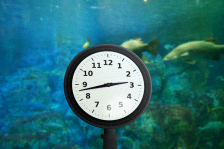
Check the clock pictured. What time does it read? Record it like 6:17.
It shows 2:43
